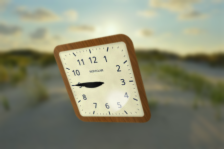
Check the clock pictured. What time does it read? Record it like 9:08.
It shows 8:45
